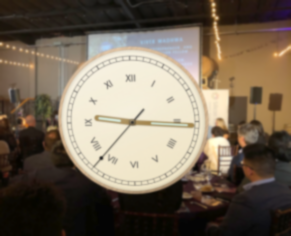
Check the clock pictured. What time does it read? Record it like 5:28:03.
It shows 9:15:37
